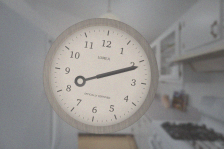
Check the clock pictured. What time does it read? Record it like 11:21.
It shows 8:11
